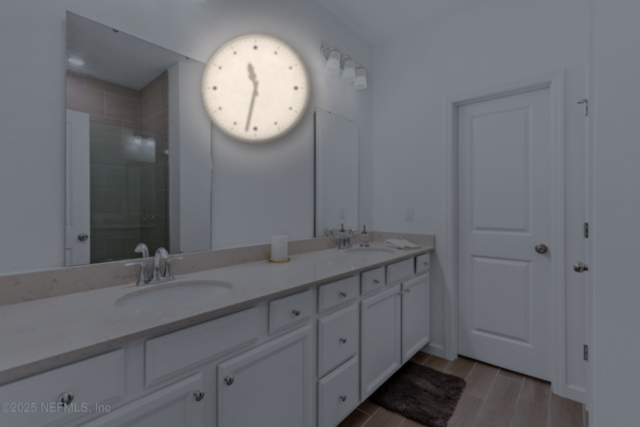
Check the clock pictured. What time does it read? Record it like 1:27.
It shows 11:32
